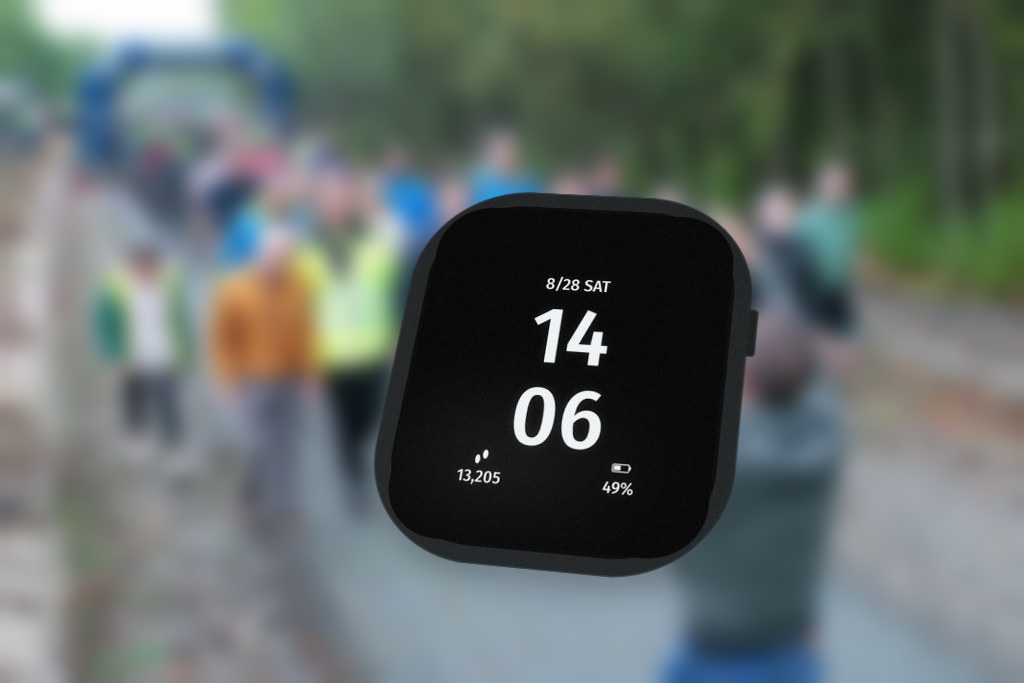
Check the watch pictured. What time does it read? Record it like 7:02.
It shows 14:06
